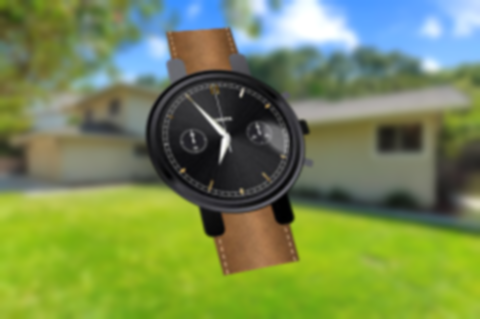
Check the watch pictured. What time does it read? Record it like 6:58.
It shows 6:55
